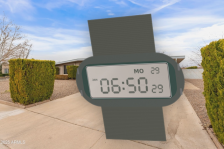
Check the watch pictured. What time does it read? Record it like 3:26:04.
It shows 6:50:29
